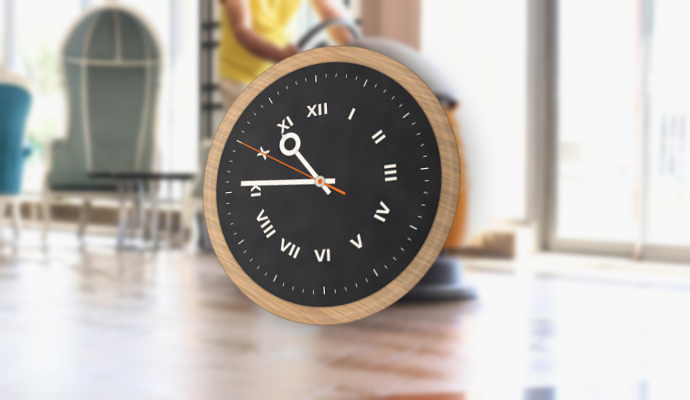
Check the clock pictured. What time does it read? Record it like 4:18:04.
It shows 10:45:50
